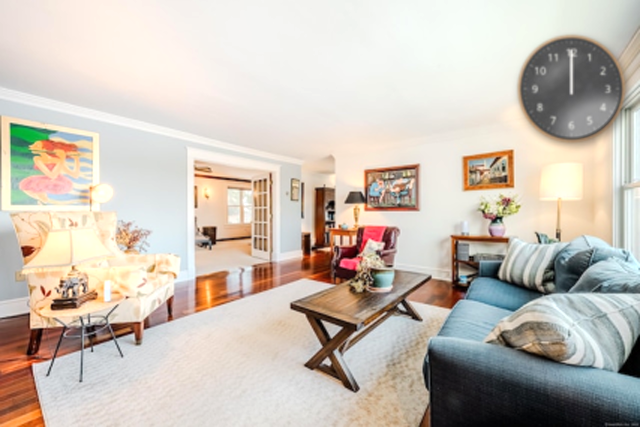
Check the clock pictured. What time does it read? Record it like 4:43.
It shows 12:00
